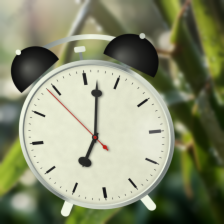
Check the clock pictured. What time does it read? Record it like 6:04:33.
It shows 7:01:54
